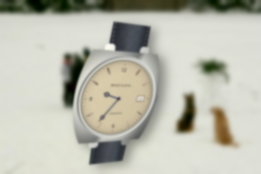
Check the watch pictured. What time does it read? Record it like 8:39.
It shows 9:36
